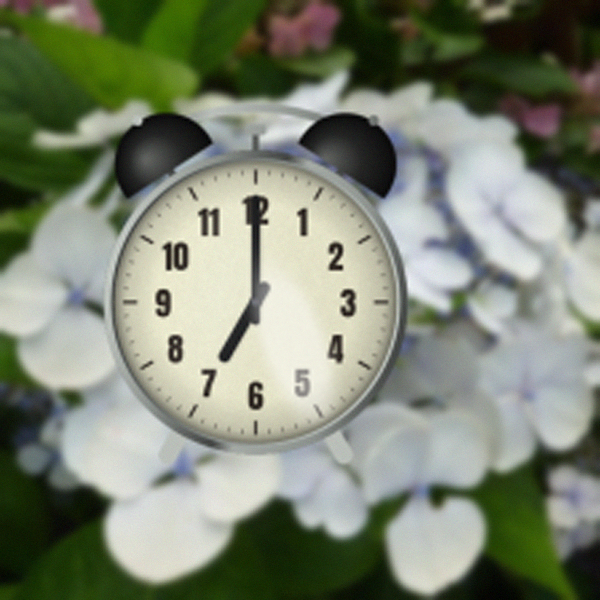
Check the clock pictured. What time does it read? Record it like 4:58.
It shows 7:00
